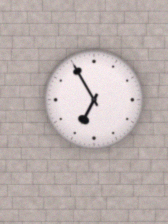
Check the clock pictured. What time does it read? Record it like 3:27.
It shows 6:55
